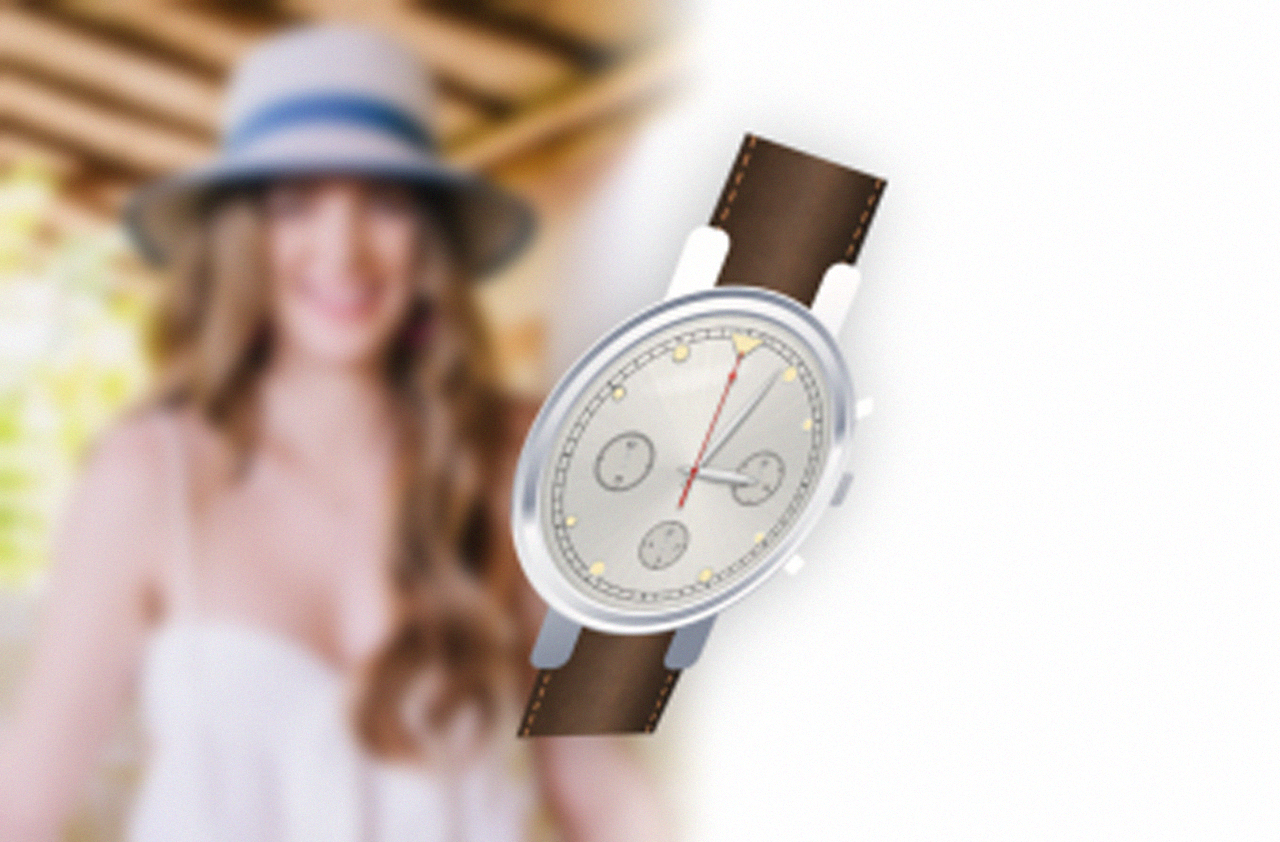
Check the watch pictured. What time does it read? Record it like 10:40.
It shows 3:04
